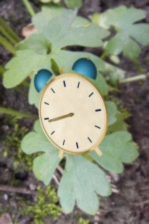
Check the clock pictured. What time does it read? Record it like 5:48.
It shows 8:44
